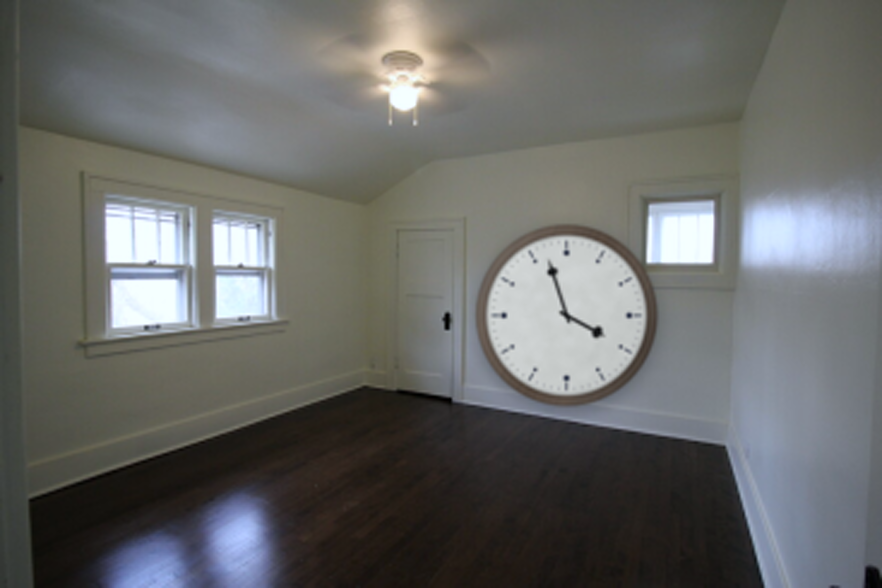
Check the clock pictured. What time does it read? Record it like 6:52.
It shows 3:57
